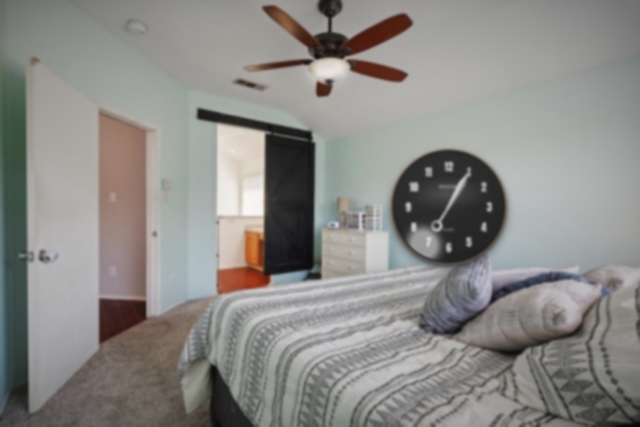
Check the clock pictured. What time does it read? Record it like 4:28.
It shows 7:05
